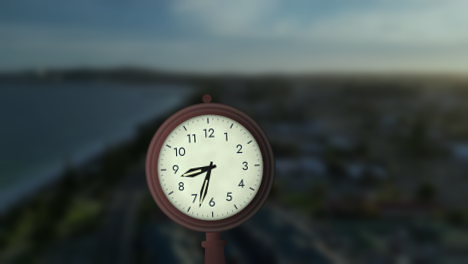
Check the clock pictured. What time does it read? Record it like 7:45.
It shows 8:33
